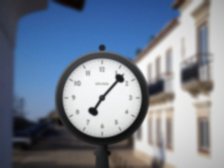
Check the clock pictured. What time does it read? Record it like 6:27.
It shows 7:07
